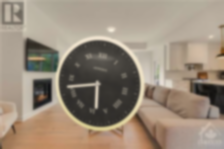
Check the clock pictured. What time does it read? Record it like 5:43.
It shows 5:42
